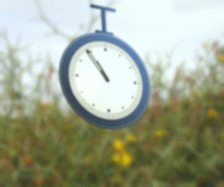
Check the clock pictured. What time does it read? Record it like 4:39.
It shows 10:54
